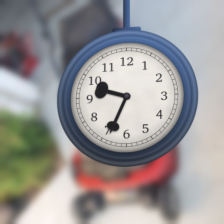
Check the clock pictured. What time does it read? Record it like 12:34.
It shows 9:34
